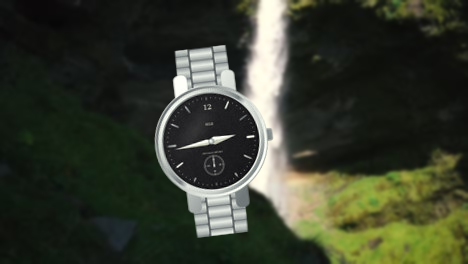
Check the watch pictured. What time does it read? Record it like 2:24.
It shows 2:44
